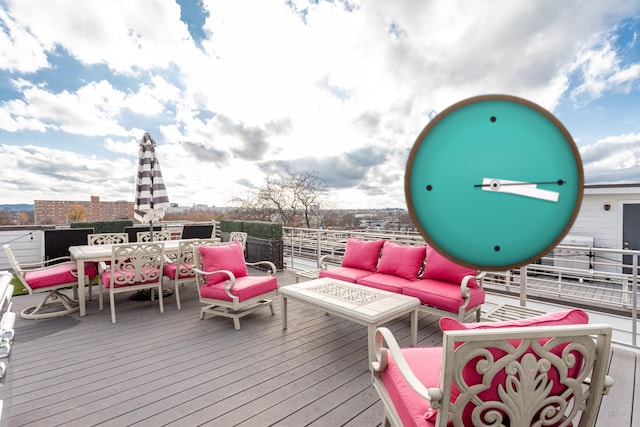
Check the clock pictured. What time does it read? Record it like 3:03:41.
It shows 3:17:15
